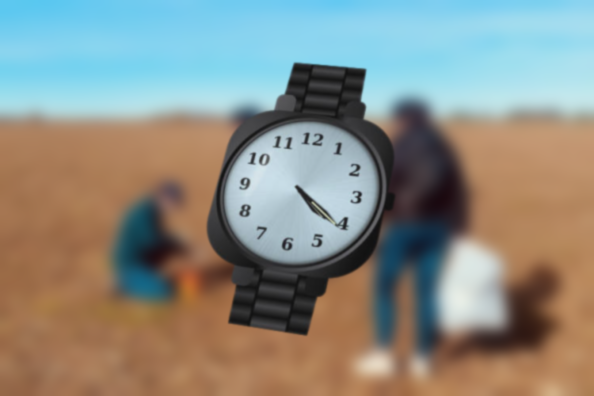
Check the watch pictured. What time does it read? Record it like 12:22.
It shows 4:21
